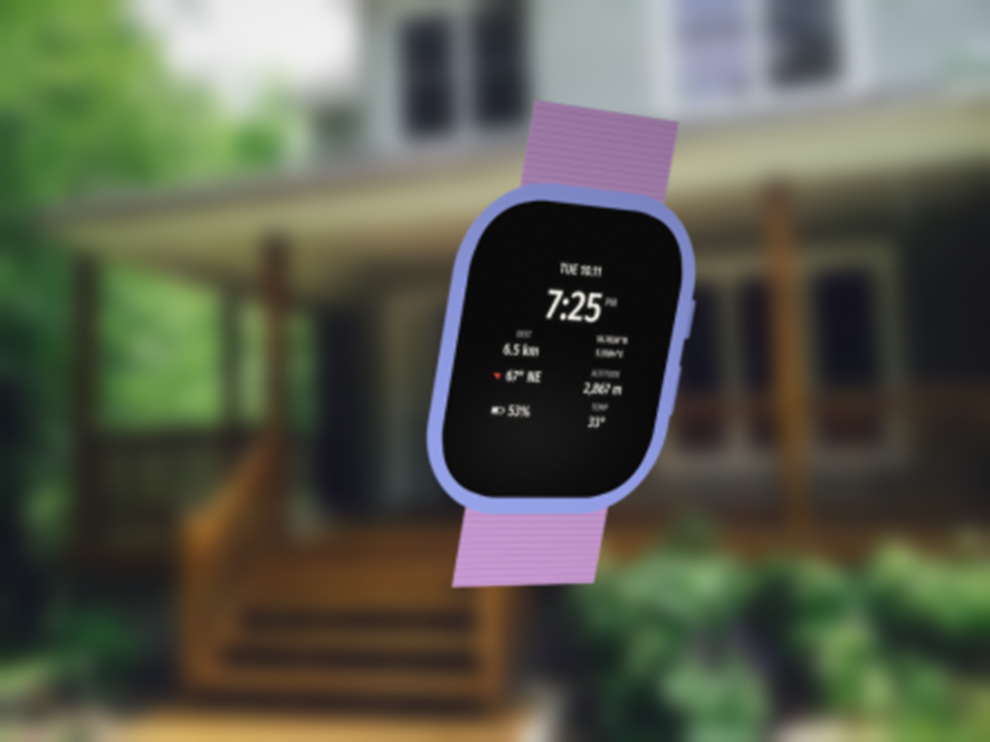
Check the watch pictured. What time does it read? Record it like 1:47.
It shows 7:25
